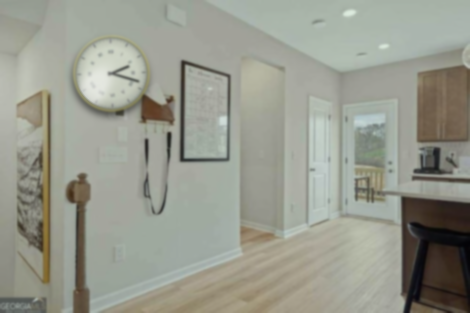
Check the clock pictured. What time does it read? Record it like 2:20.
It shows 2:18
